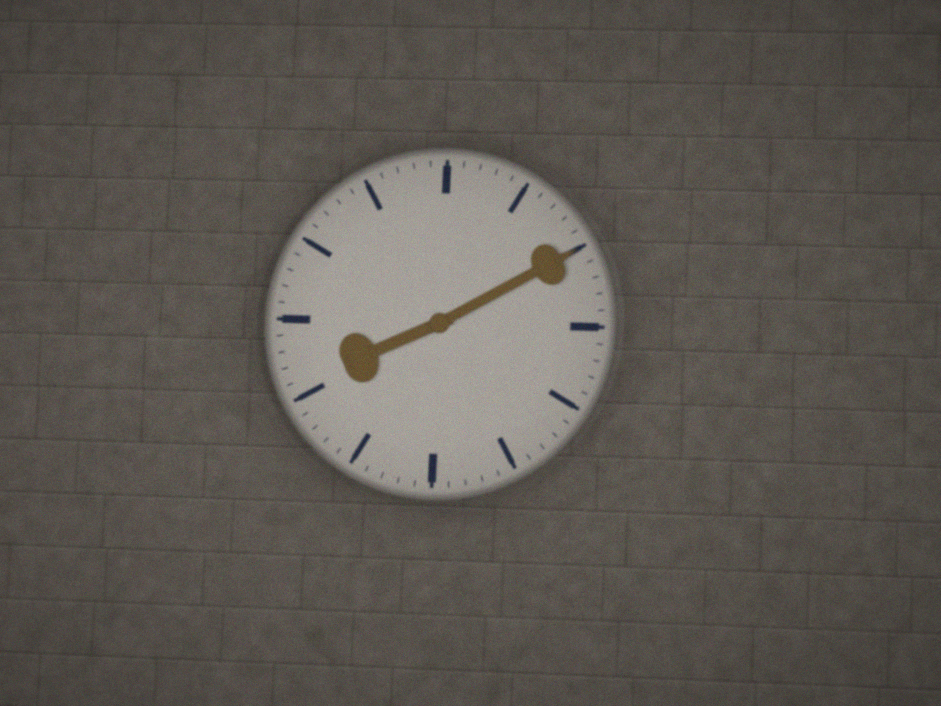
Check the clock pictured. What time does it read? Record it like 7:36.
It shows 8:10
